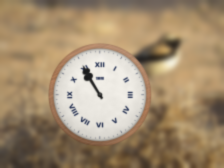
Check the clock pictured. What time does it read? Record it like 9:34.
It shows 10:55
